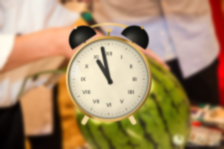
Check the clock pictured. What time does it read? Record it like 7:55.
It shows 10:58
